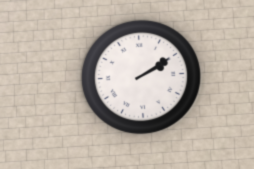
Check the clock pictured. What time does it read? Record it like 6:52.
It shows 2:10
